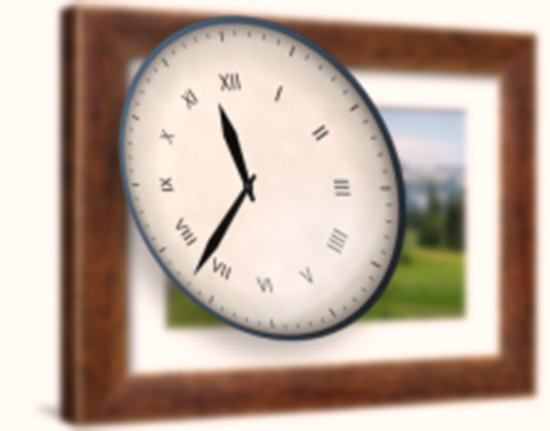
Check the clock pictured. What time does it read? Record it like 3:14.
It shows 11:37
